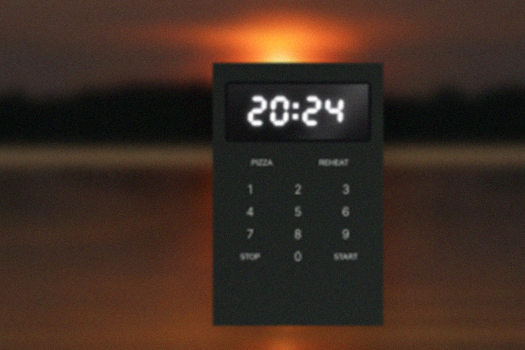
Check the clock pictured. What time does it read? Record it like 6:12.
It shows 20:24
